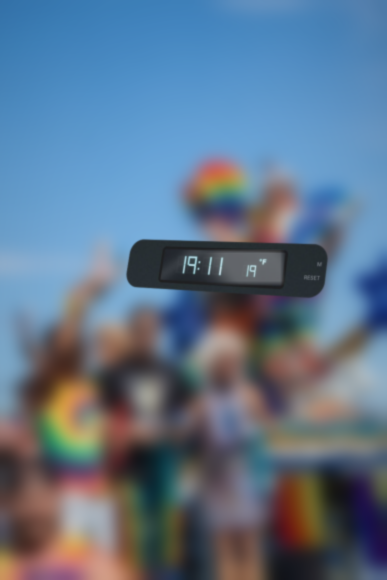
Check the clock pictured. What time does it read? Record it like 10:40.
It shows 19:11
